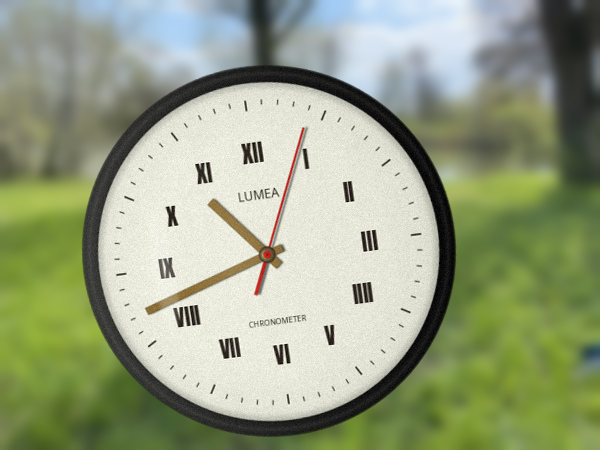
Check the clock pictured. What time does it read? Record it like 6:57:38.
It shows 10:42:04
